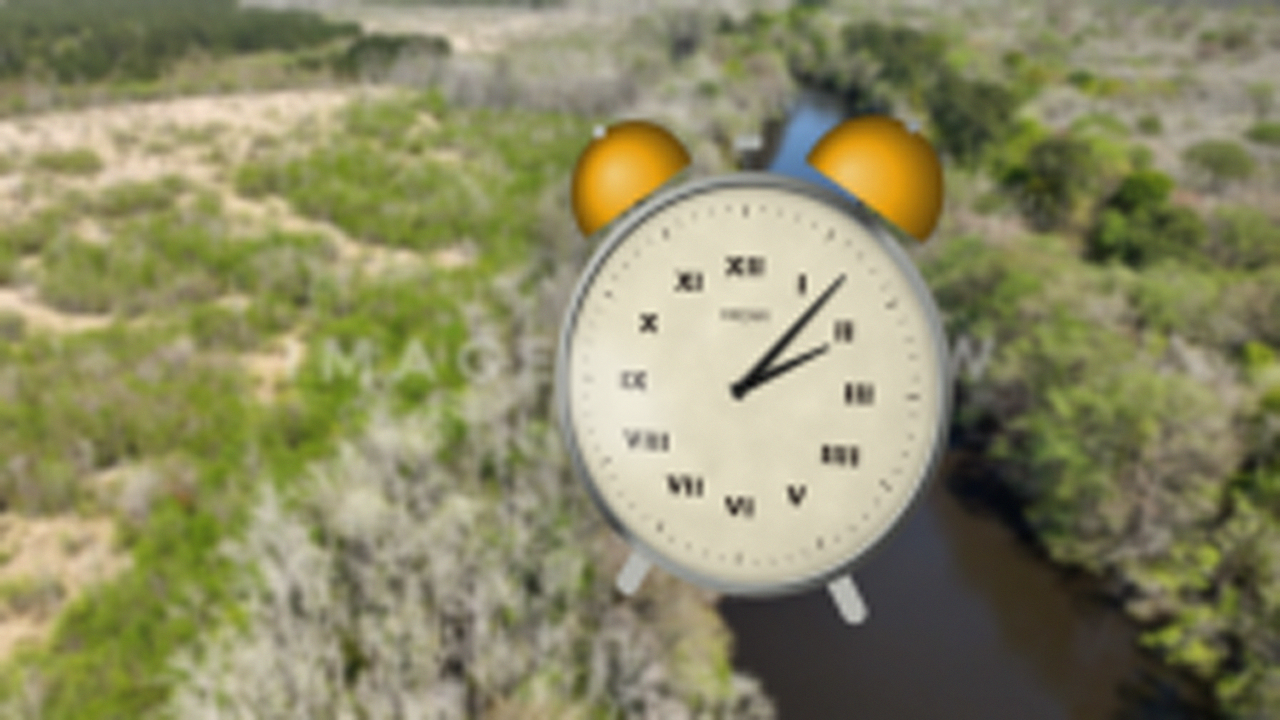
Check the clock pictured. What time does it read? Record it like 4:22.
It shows 2:07
